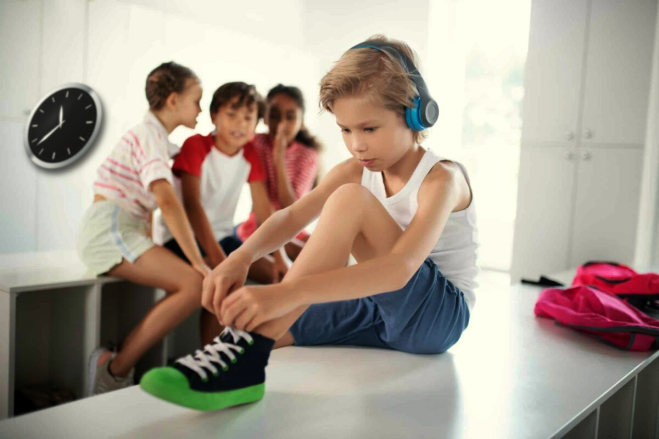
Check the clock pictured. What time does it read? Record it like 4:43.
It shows 11:38
